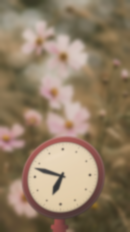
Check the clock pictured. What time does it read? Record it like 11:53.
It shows 6:48
